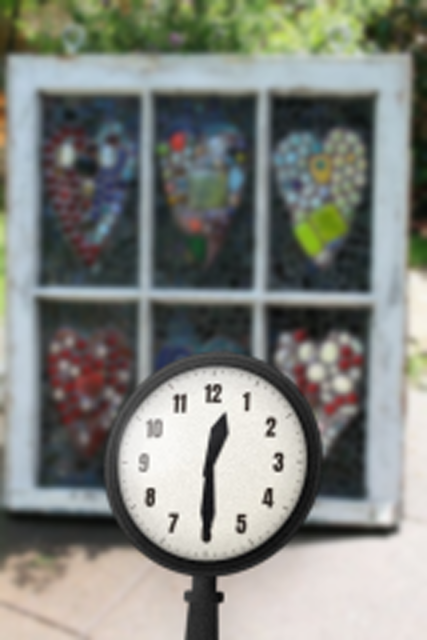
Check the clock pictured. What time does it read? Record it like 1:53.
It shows 12:30
